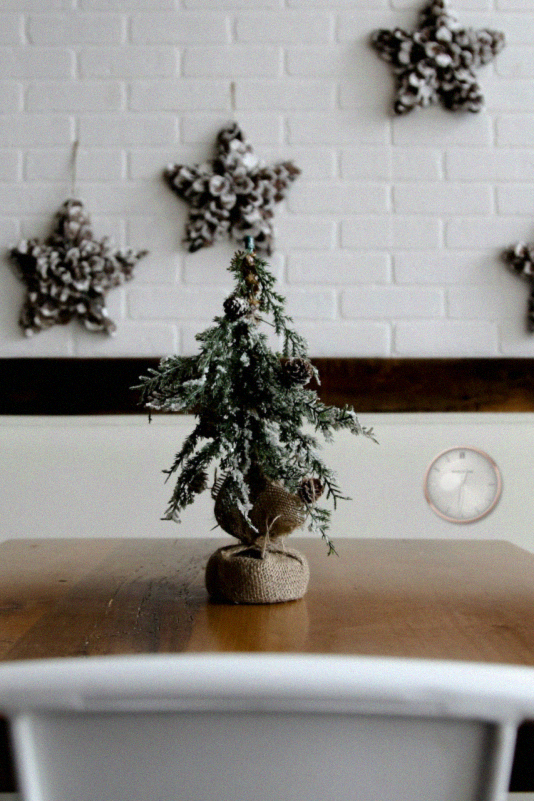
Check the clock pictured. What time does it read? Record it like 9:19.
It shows 12:31
